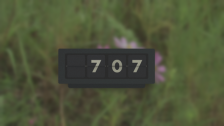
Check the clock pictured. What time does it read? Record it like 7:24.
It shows 7:07
